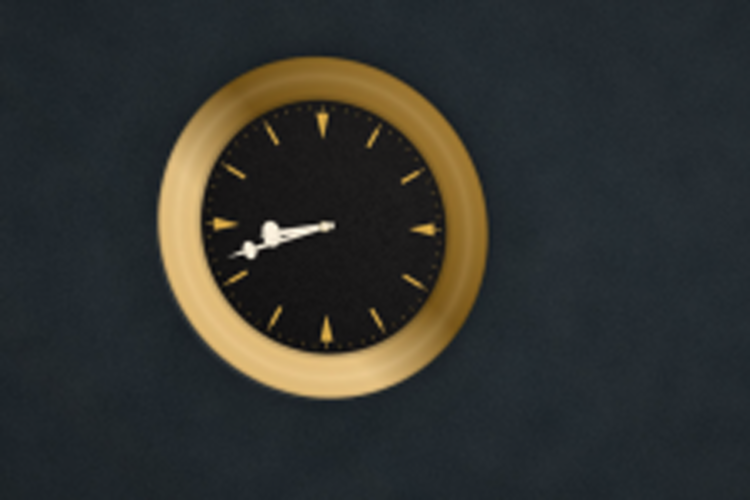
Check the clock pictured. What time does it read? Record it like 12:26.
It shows 8:42
